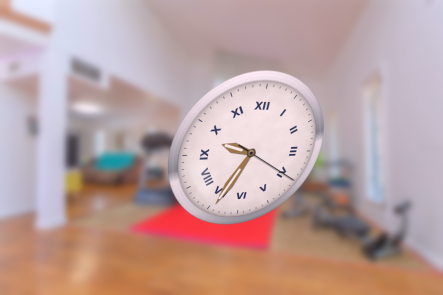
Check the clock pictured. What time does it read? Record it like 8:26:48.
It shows 9:34:20
